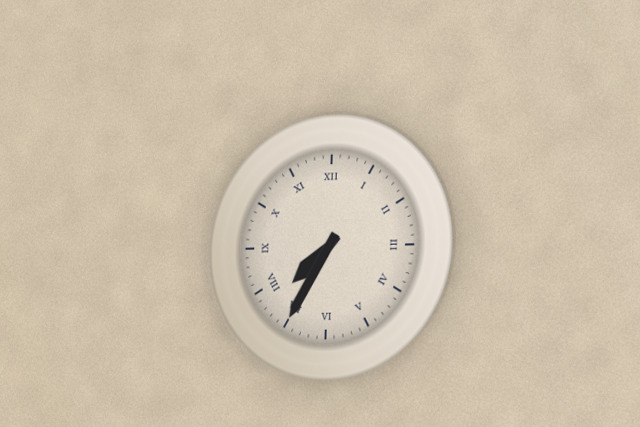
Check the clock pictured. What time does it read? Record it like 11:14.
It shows 7:35
